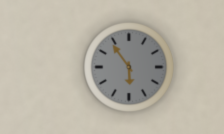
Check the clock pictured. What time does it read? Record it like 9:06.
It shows 5:54
